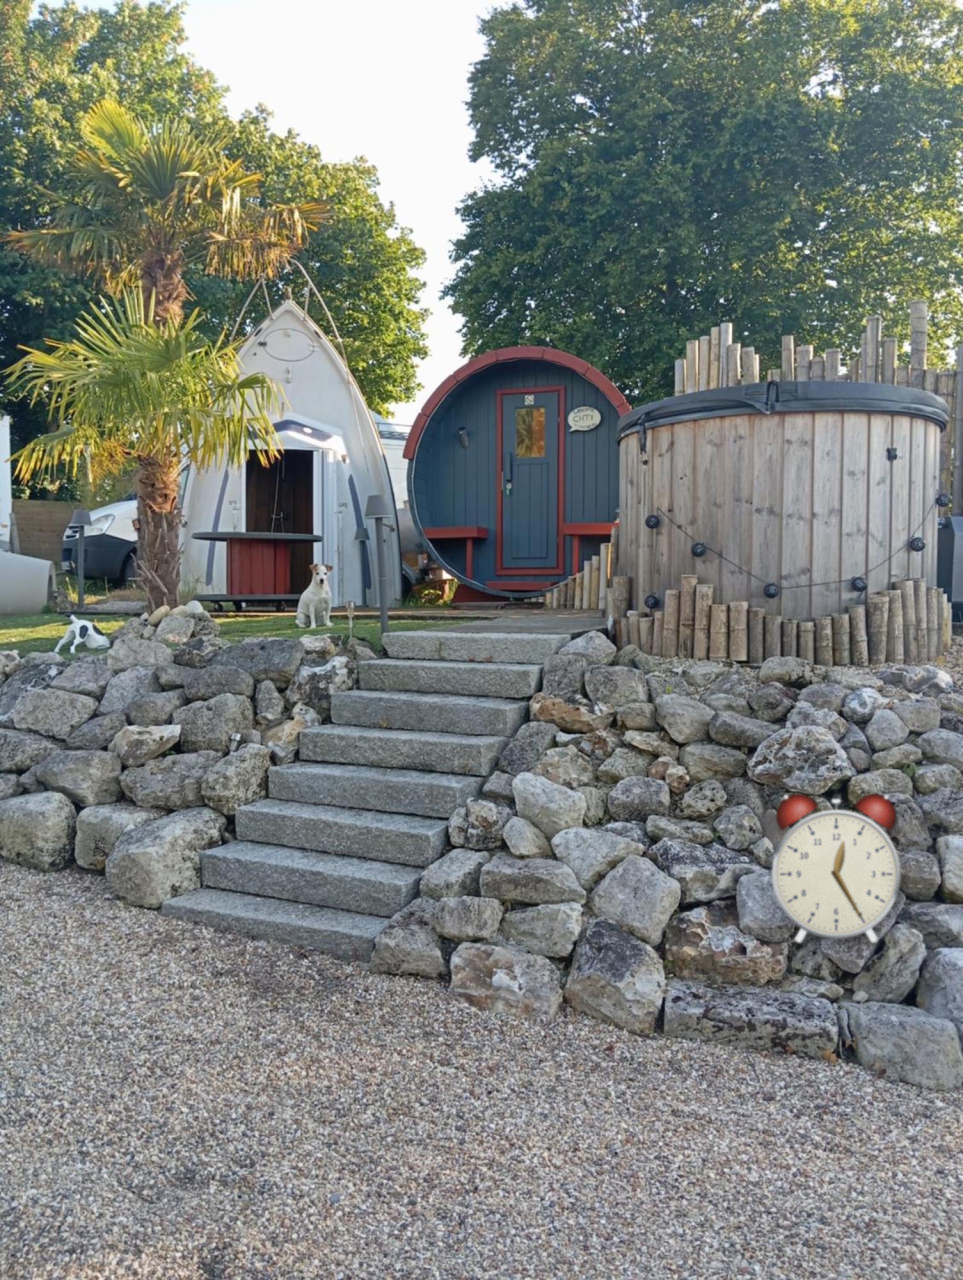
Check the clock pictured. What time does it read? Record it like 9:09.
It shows 12:25
